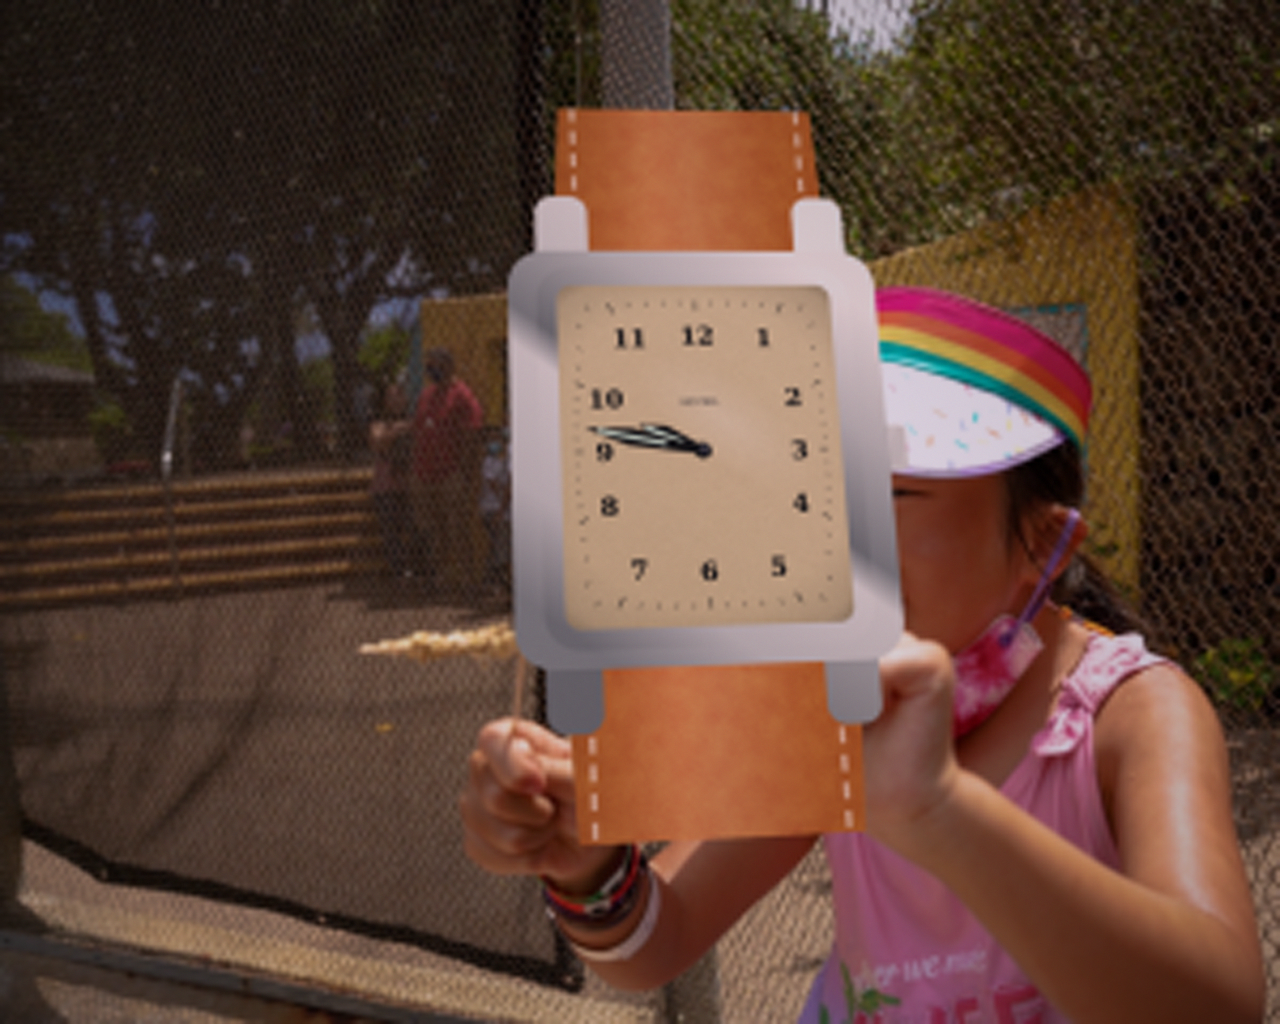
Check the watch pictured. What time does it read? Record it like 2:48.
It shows 9:47
